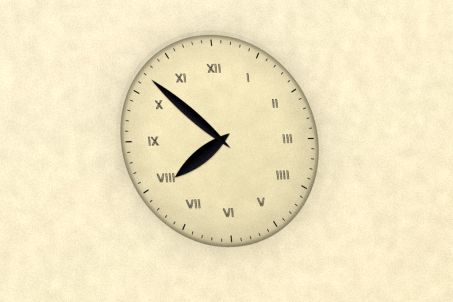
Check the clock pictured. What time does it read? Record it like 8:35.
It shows 7:52
